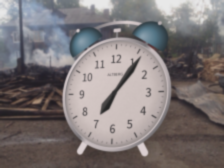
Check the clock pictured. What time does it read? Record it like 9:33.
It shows 7:06
